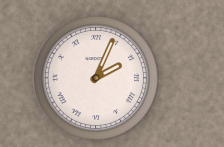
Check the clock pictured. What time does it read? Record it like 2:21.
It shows 2:04
